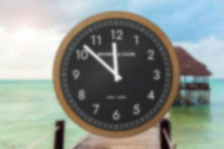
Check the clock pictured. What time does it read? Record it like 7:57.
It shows 11:52
